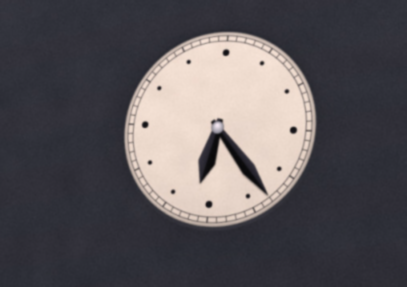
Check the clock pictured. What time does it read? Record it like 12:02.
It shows 6:23
